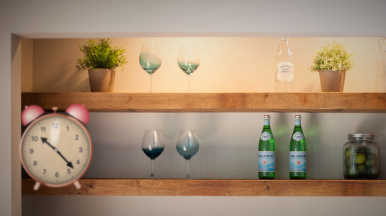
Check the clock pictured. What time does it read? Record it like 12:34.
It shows 10:23
